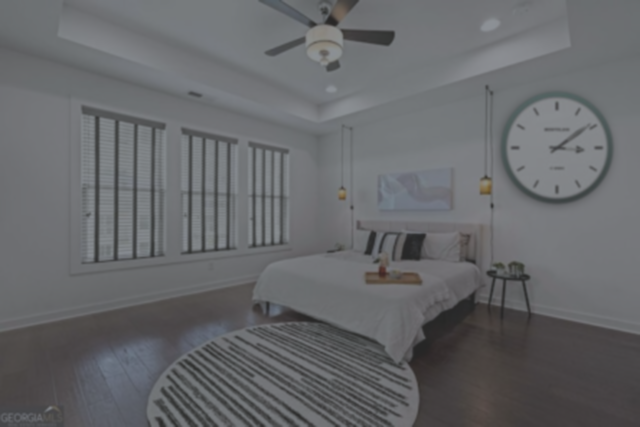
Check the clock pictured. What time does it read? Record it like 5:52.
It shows 3:09
